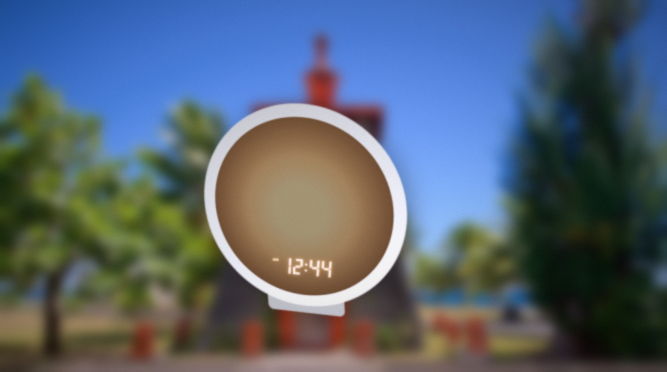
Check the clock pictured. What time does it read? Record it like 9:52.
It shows 12:44
